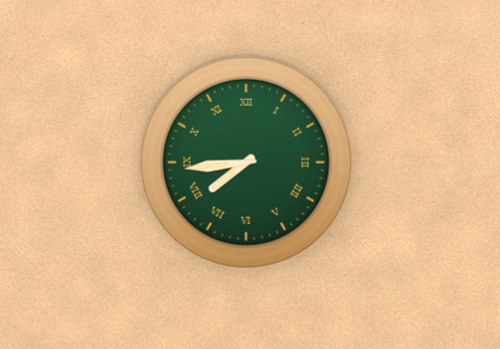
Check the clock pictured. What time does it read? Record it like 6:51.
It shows 7:44
